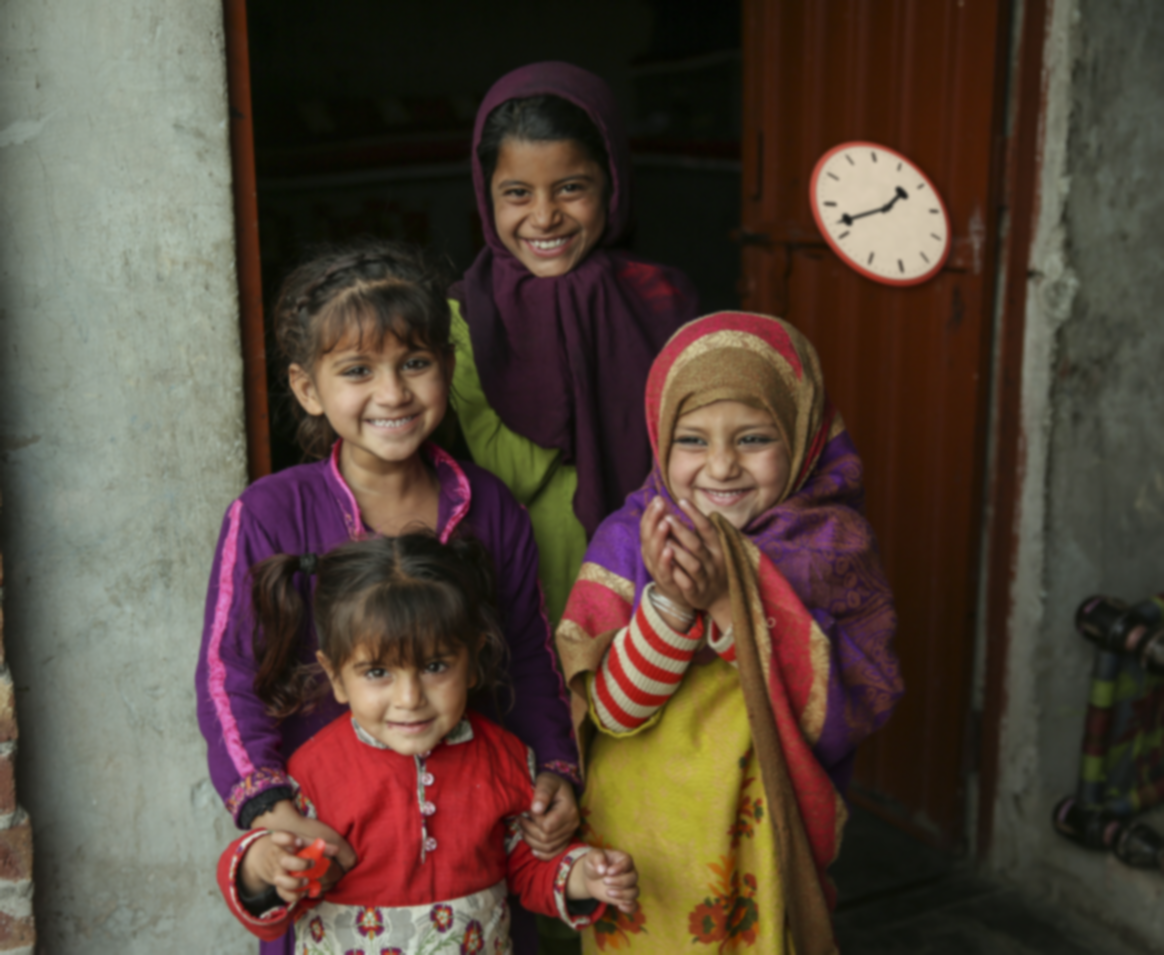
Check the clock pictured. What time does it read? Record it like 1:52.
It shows 1:42
